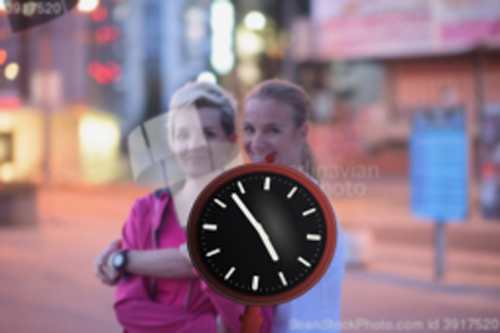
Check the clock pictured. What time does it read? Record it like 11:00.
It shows 4:53
